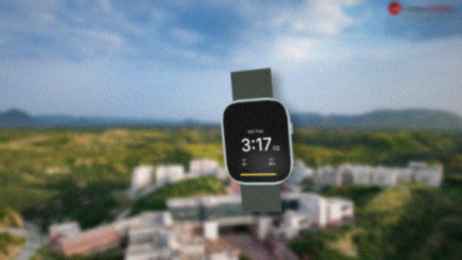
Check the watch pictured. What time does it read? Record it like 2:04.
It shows 3:17
